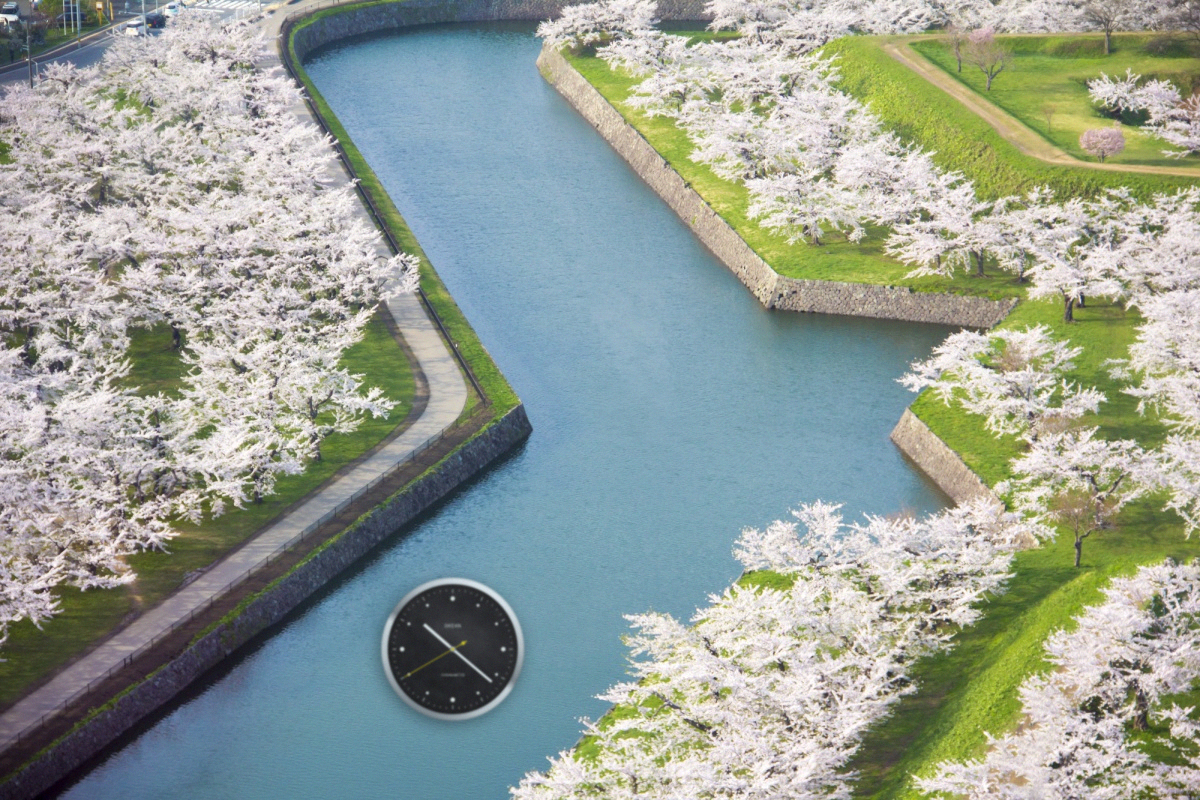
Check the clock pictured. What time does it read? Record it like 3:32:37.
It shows 10:21:40
